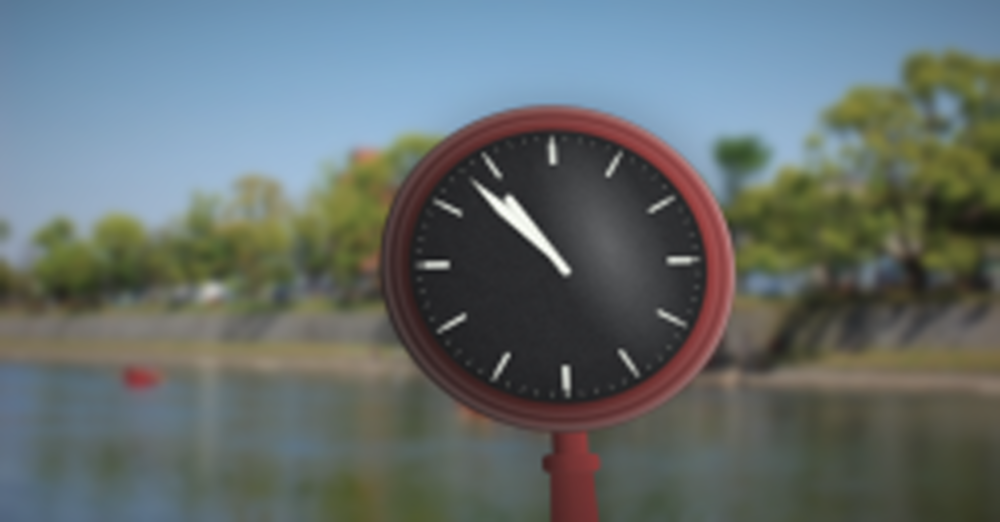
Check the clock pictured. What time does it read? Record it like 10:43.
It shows 10:53
